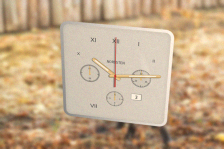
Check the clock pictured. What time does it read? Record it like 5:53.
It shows 10:14
